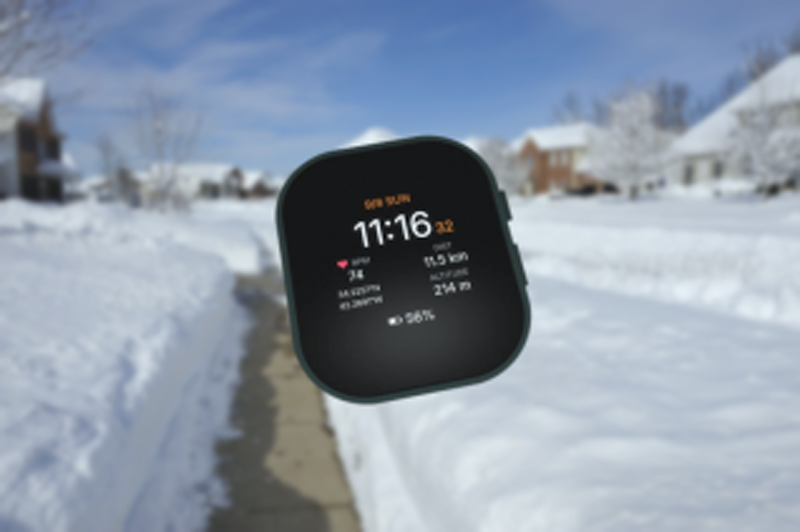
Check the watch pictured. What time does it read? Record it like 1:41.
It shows 11:16
